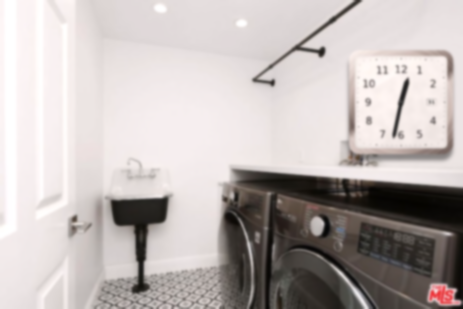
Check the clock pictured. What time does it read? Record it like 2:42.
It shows 12:32
